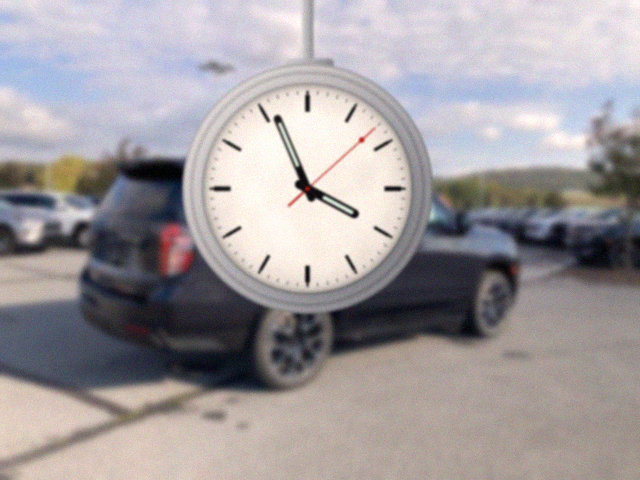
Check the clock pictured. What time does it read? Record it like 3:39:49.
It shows 3:56:08
